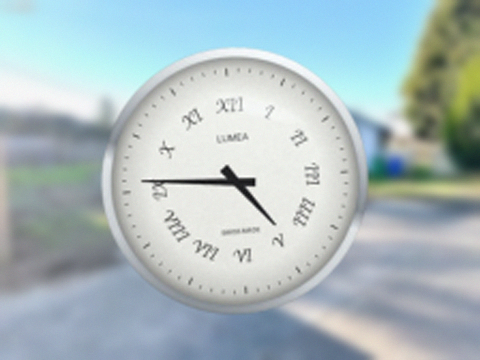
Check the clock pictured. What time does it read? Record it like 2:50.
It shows 4:46
